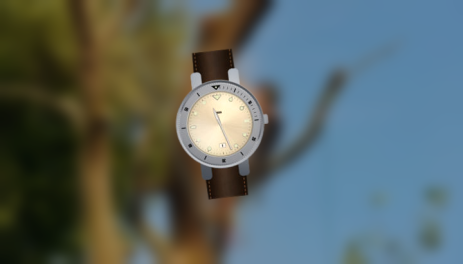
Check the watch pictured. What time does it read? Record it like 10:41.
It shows 11:27
